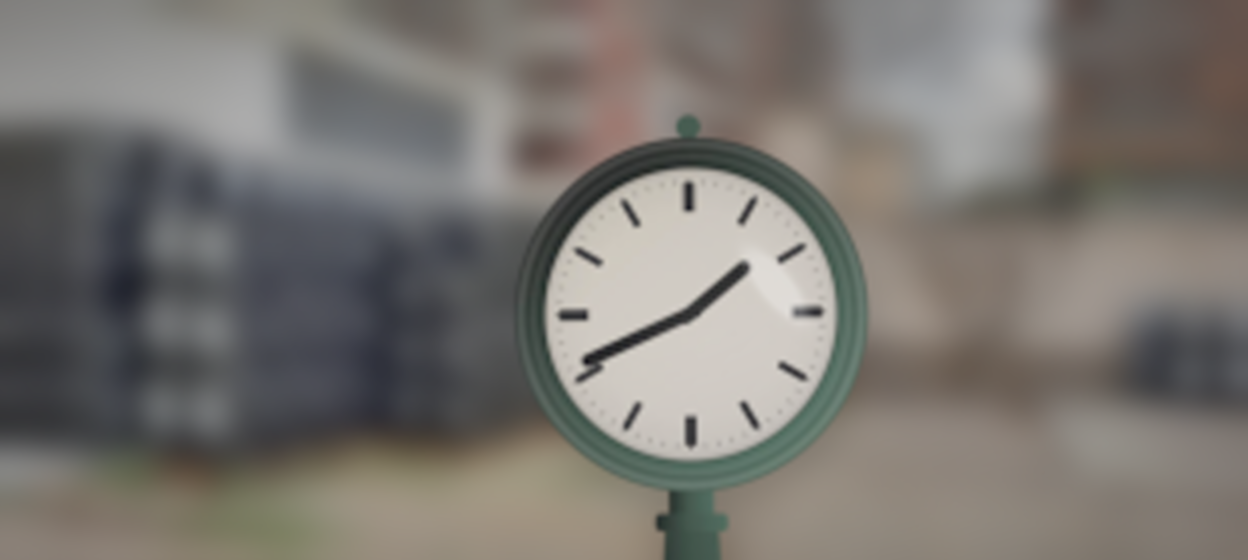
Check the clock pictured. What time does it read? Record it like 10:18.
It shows 1:41
